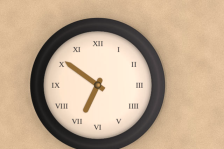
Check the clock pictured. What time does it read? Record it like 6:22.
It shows 6:51
